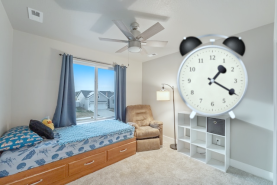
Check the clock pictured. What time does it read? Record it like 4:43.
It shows 1:20
